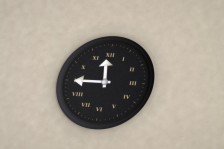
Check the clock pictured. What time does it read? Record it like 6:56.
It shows 11:45
